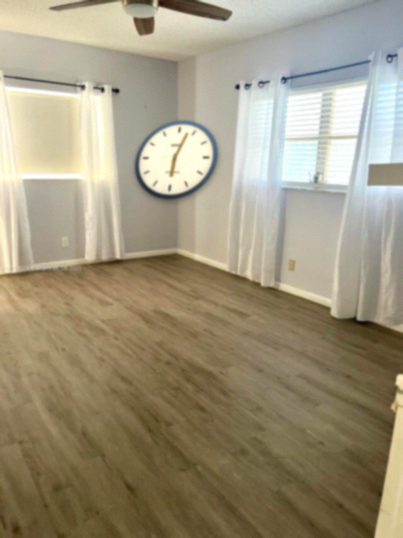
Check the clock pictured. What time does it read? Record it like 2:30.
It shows 6:03
